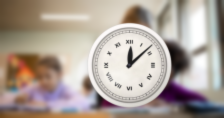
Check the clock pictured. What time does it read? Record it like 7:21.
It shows 12:08
